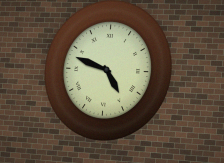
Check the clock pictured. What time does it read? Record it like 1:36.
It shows 4:48
